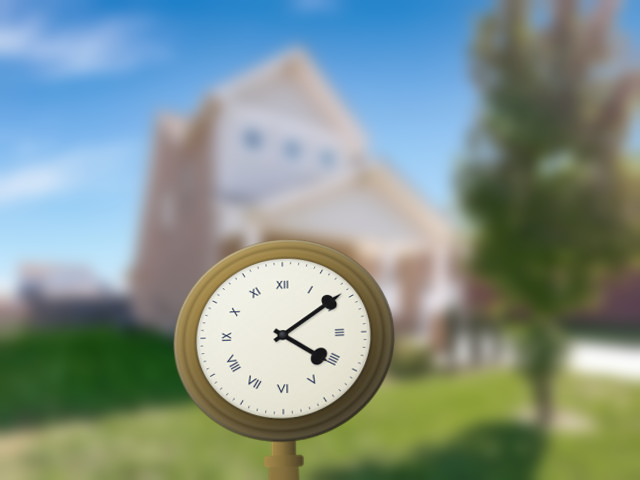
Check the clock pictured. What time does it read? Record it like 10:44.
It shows 4:09
